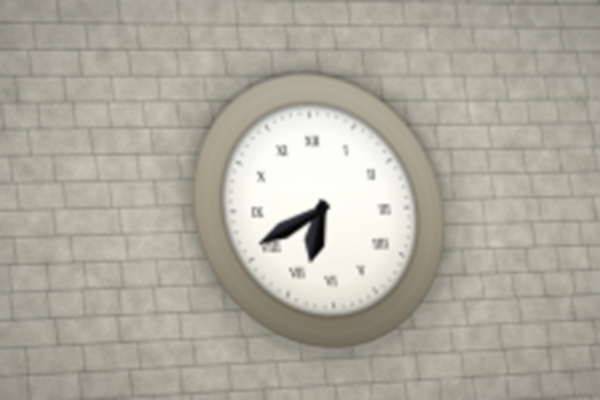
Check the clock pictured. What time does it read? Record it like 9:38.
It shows 6:41
